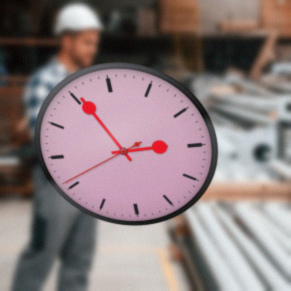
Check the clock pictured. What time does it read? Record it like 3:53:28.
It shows 2:55:41
